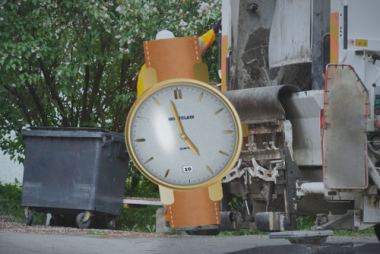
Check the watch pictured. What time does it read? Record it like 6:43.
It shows 4:58
